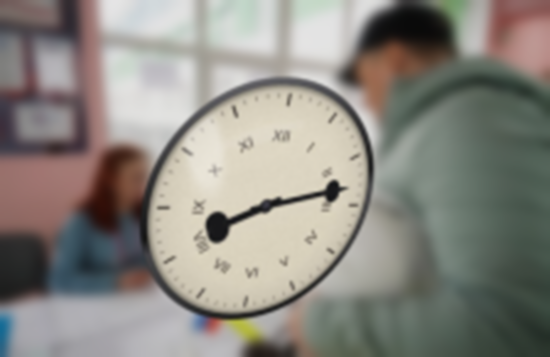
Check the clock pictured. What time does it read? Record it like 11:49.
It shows 8:13
